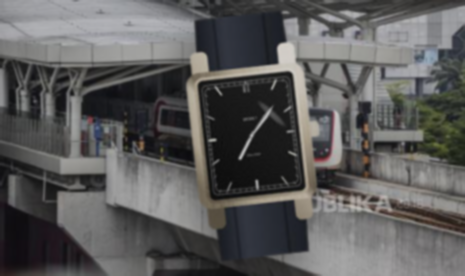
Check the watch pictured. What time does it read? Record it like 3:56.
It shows 7:07
